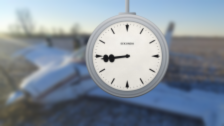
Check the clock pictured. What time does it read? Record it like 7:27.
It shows 8:44
